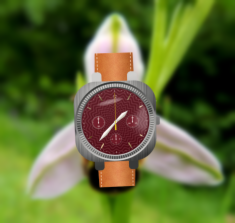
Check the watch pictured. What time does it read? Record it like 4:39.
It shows 1:37
